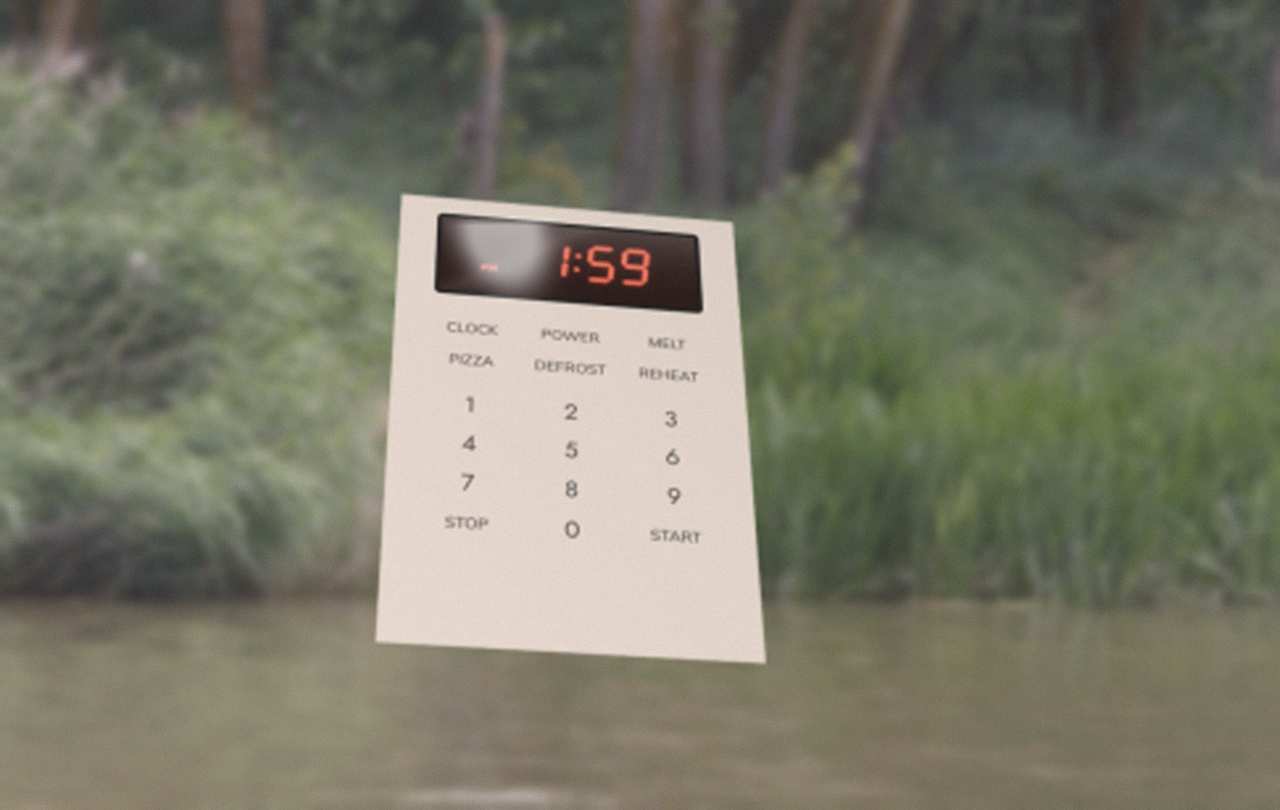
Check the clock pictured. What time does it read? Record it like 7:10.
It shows 1:59
